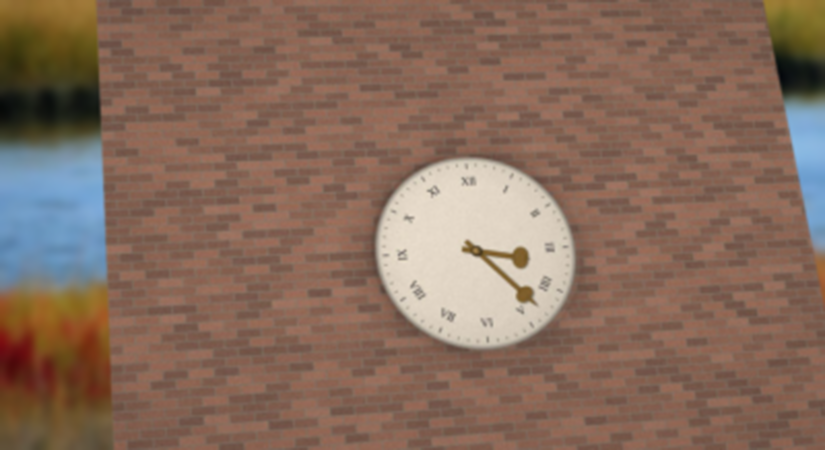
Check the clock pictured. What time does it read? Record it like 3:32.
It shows 3:23
